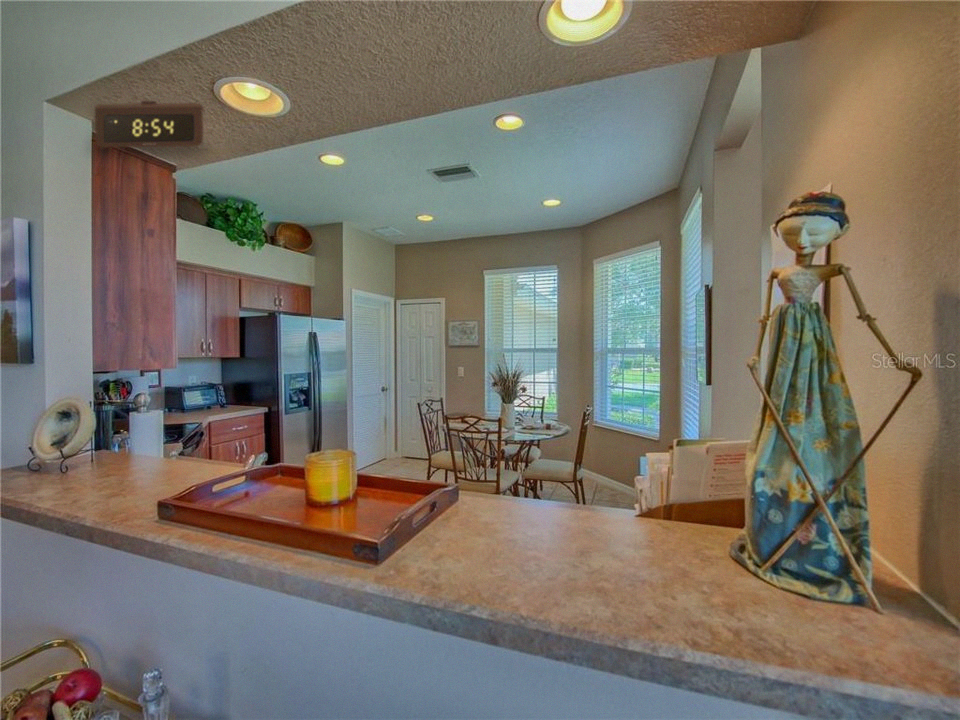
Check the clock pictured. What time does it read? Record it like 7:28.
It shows 8:54
